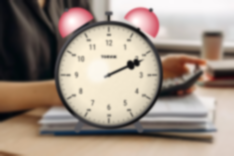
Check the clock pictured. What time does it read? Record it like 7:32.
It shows 2:11
